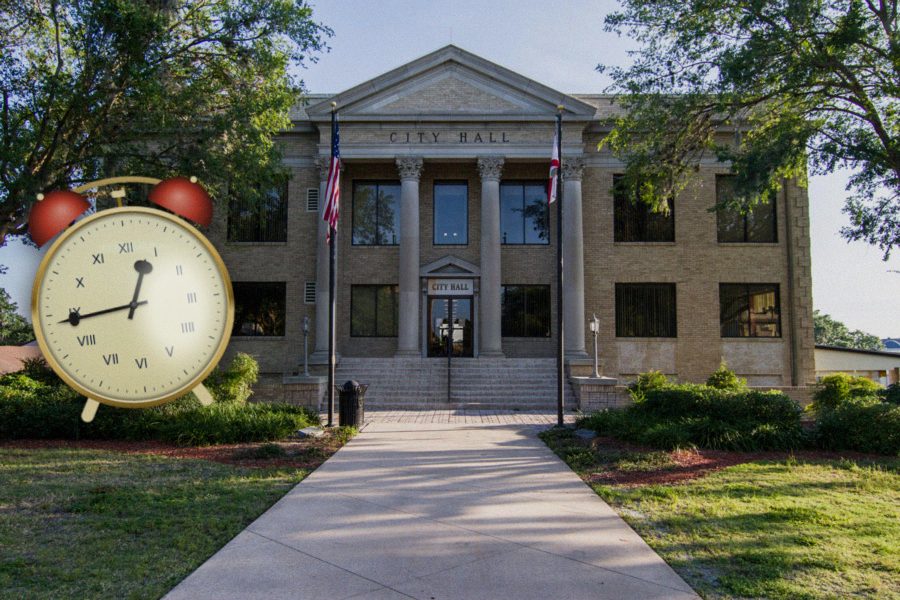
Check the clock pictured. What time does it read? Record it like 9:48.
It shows 12:44
